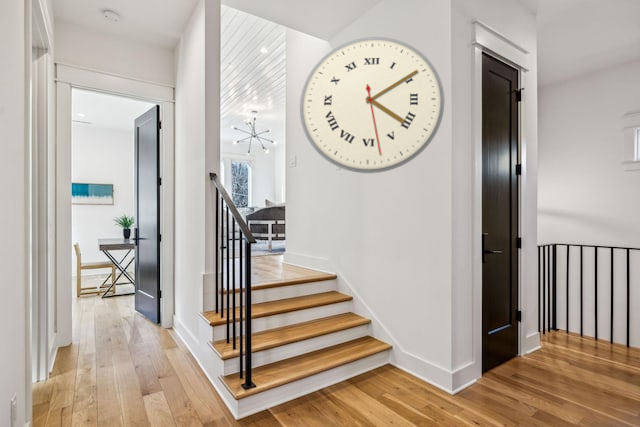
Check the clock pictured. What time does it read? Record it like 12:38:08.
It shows 4:09:28
